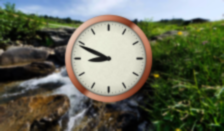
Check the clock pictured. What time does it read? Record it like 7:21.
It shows 8:49
